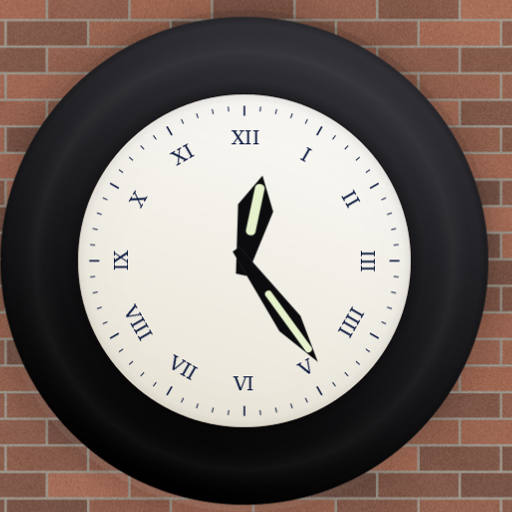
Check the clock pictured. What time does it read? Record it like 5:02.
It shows 12:24
